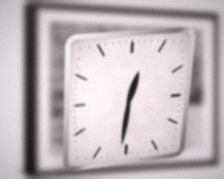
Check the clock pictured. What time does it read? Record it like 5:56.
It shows 12:31
